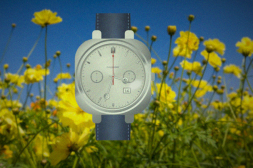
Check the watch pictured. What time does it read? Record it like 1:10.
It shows 3:33
